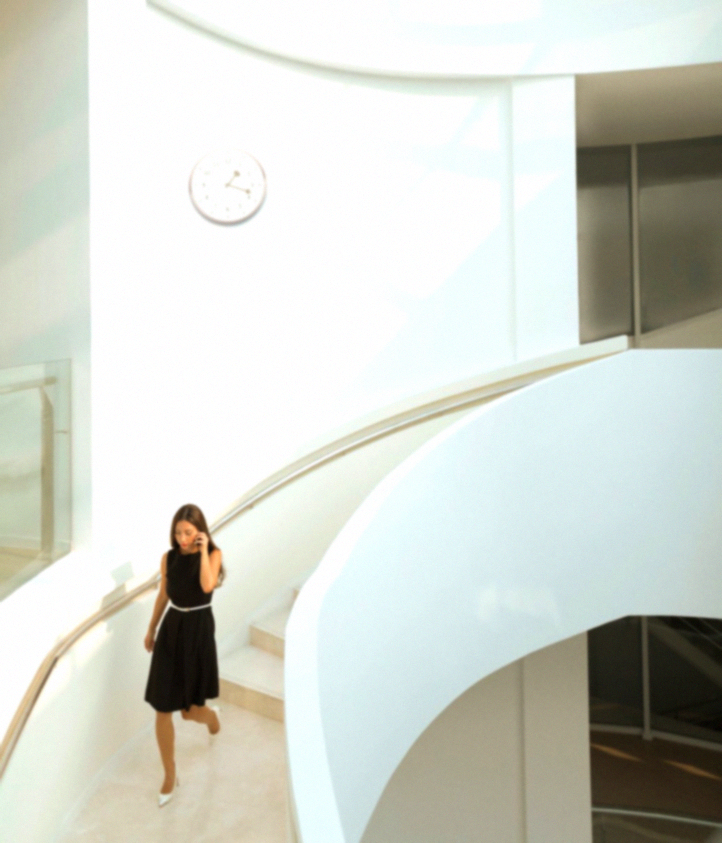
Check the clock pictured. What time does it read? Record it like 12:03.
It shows 1:18
